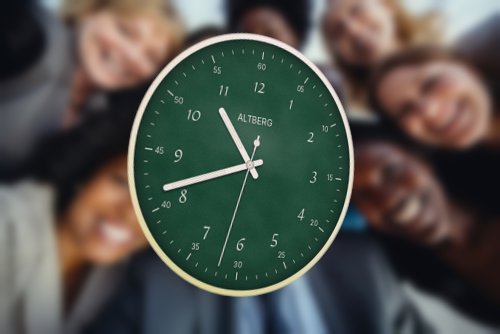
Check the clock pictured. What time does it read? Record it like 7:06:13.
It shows 10:41:32
